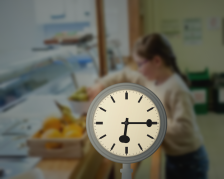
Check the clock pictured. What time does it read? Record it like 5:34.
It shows 6:15
